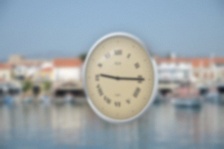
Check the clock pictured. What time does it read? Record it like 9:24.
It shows 9:15
